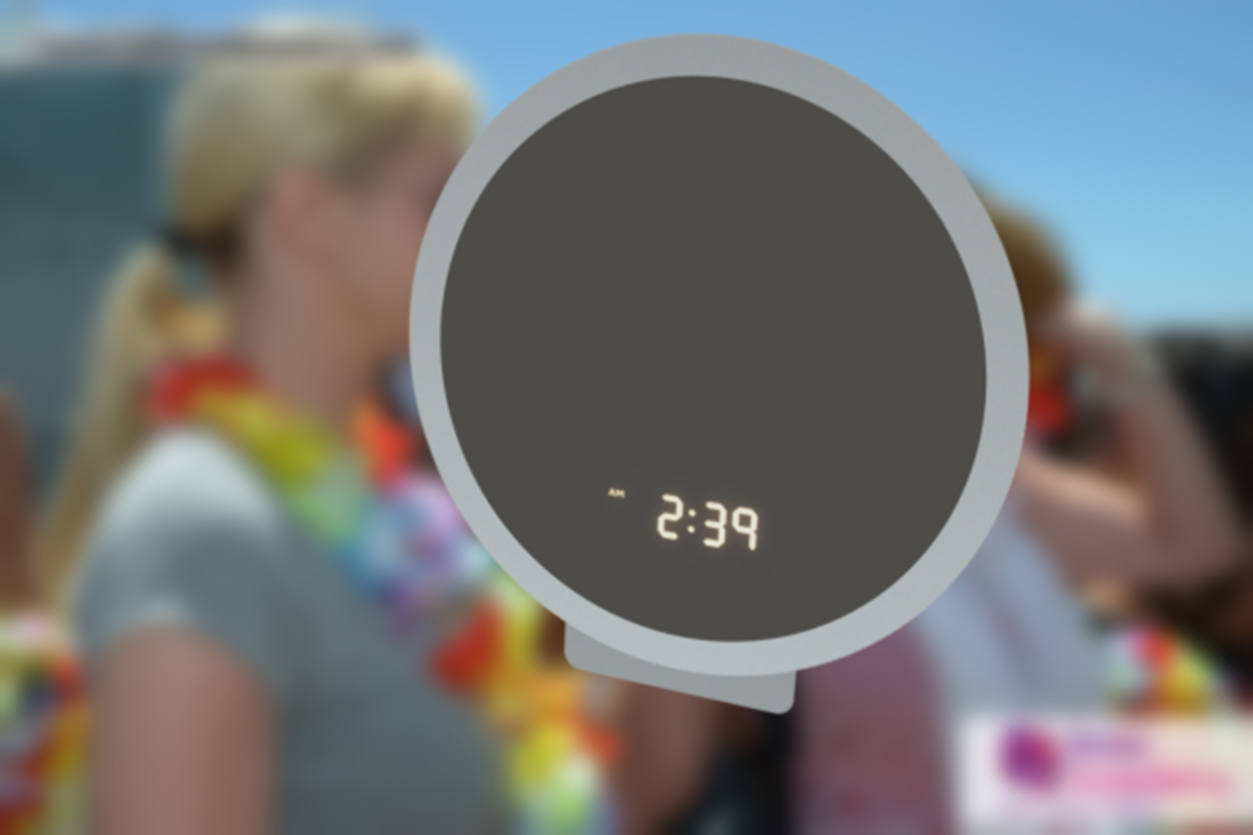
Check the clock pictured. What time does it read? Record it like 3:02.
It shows 2:39
